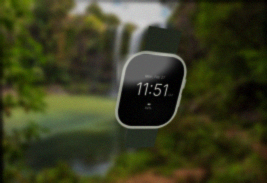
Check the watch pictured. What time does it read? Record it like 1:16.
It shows 11:51
